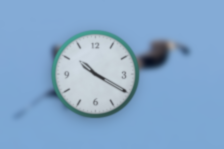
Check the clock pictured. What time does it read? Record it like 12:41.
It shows 10:20
